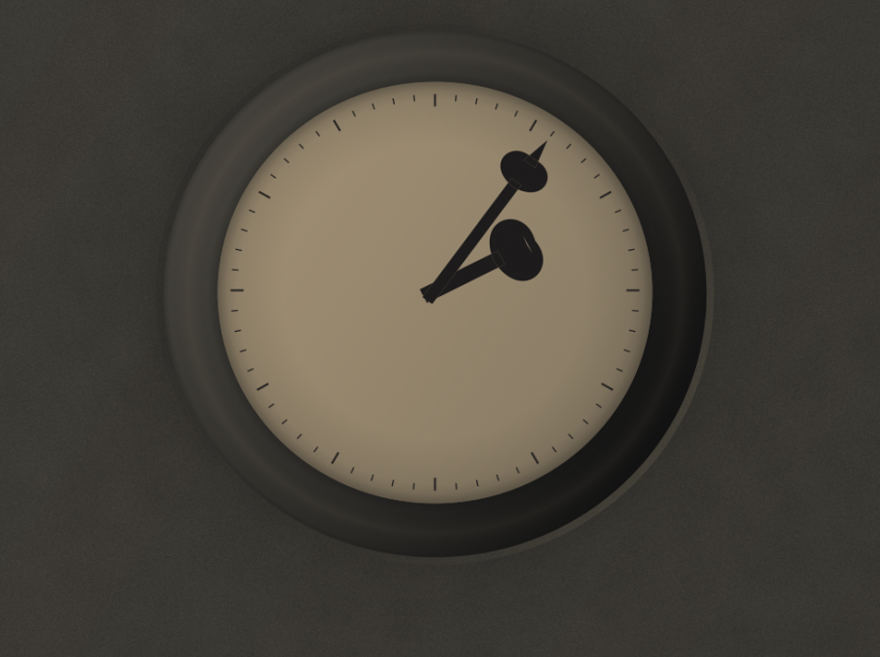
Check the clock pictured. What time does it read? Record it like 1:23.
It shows 2:06
